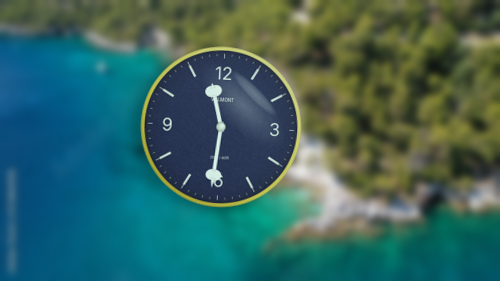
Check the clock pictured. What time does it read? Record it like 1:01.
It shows 11:31
